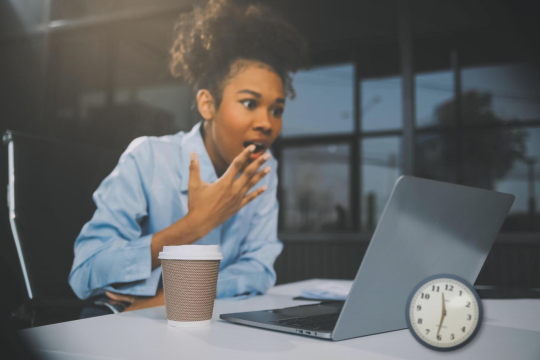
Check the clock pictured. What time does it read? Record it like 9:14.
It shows 11:31
